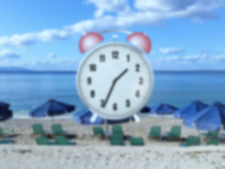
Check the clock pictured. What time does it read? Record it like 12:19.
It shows 1:34
